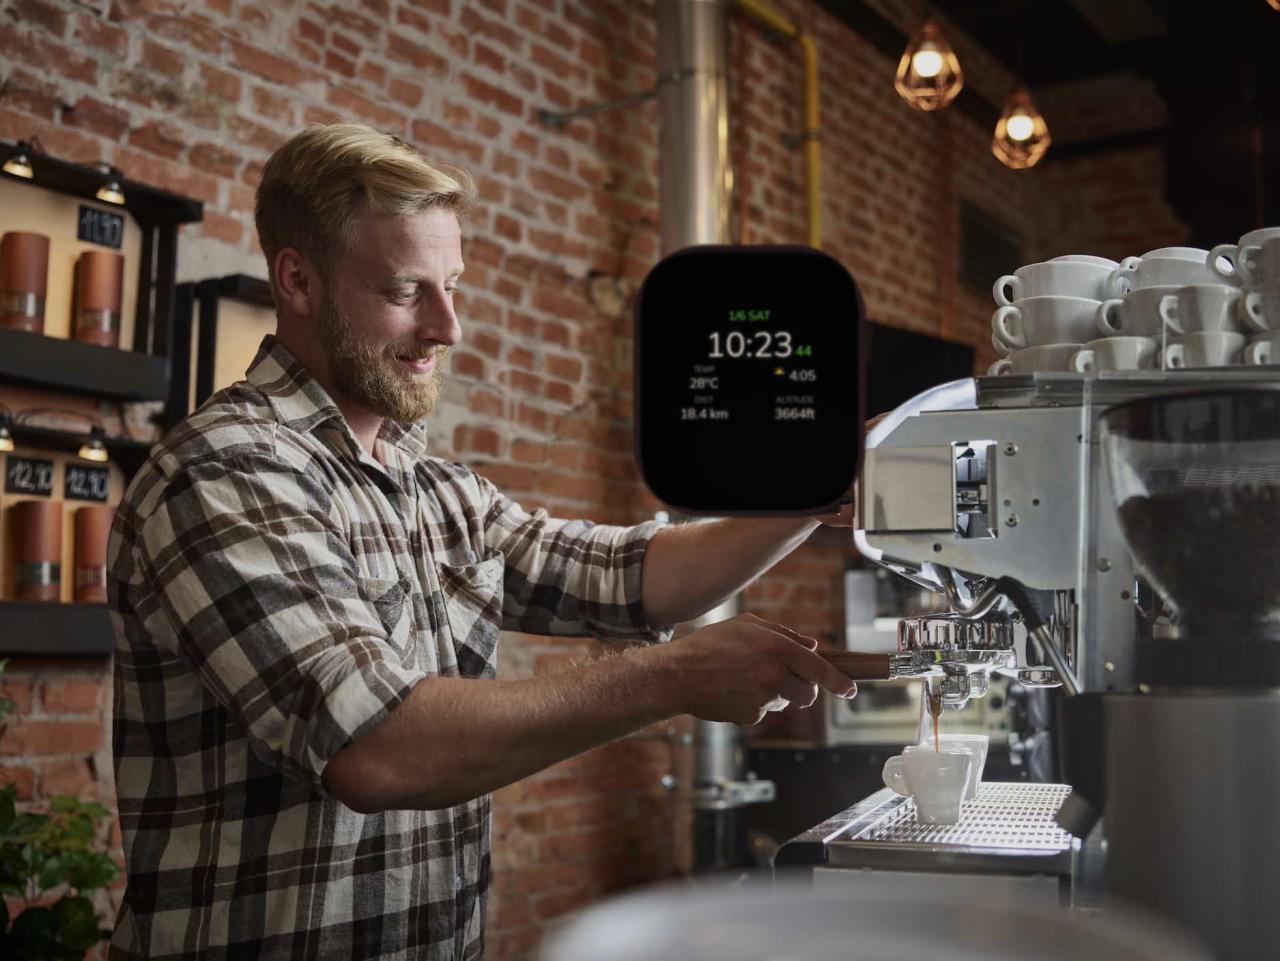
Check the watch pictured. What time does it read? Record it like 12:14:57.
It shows 10:23:44
